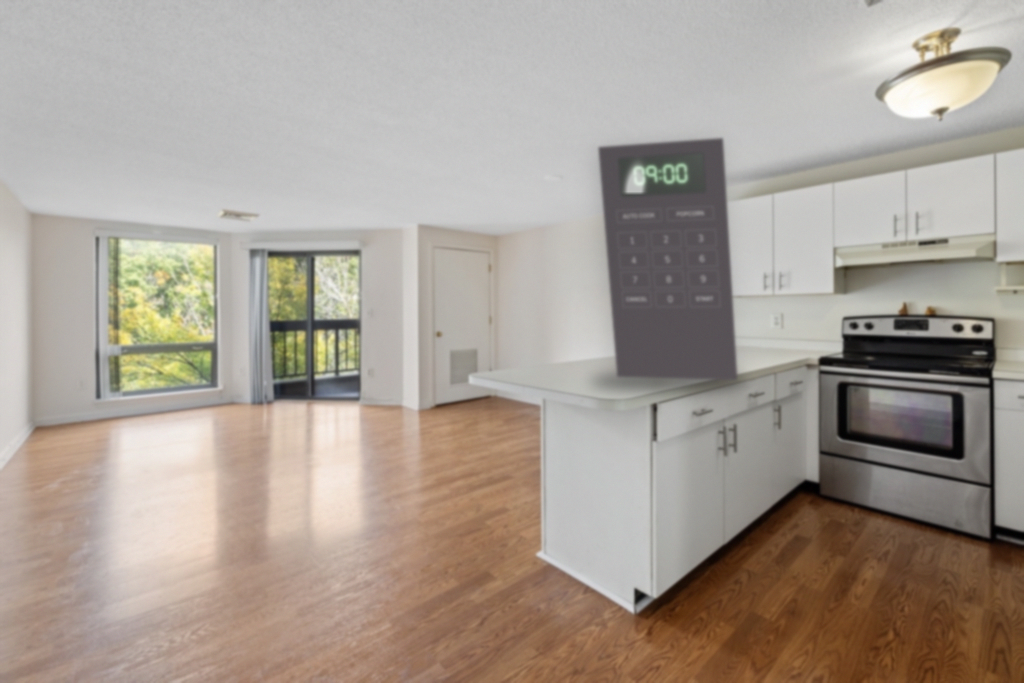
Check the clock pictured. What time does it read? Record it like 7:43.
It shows 9:00
